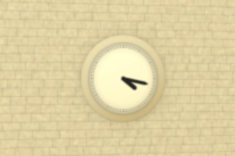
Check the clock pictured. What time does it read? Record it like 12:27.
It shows 4:17
